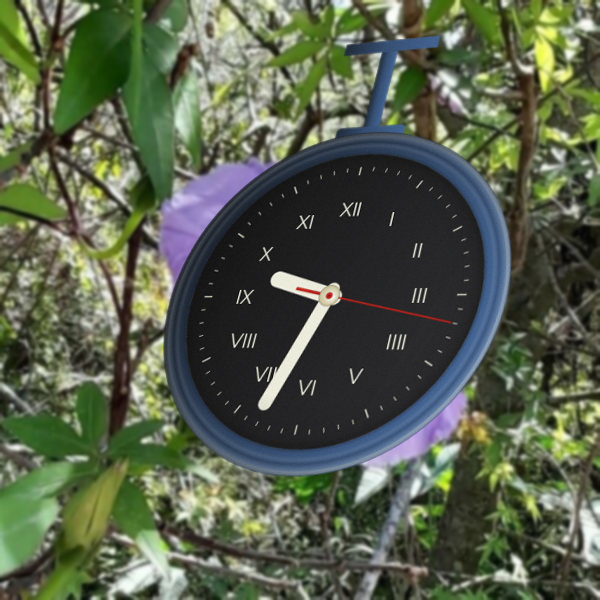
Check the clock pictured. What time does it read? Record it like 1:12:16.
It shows 9:33:17
